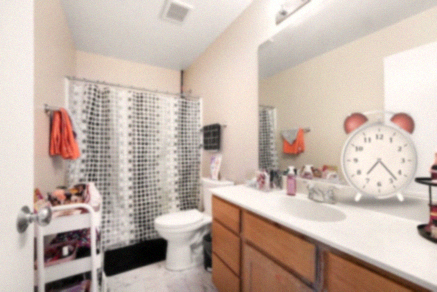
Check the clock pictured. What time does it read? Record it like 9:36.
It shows 7:23
